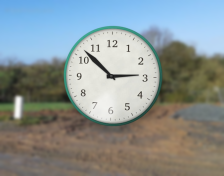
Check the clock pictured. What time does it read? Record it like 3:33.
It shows 2:52
